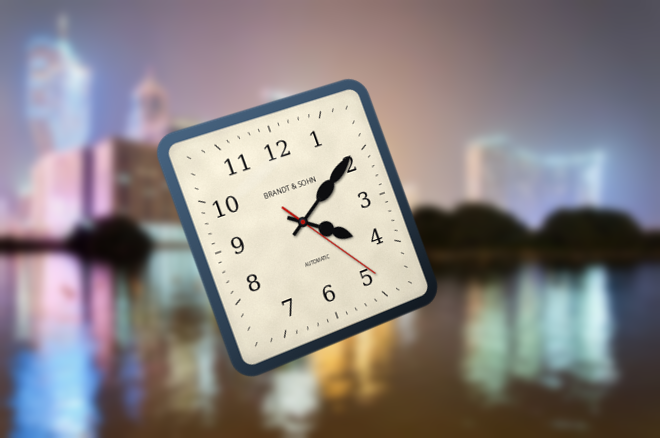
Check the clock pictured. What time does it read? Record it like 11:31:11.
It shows 4:09:24
